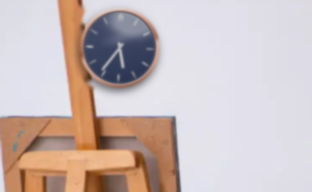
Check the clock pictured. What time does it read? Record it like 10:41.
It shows 5:36
